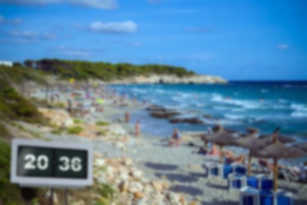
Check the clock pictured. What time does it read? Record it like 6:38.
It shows 20:36
